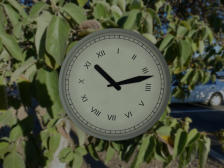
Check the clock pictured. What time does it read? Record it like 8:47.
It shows 11:17
